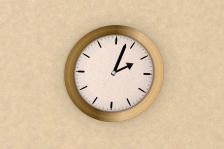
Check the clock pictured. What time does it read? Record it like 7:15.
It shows 2:03
